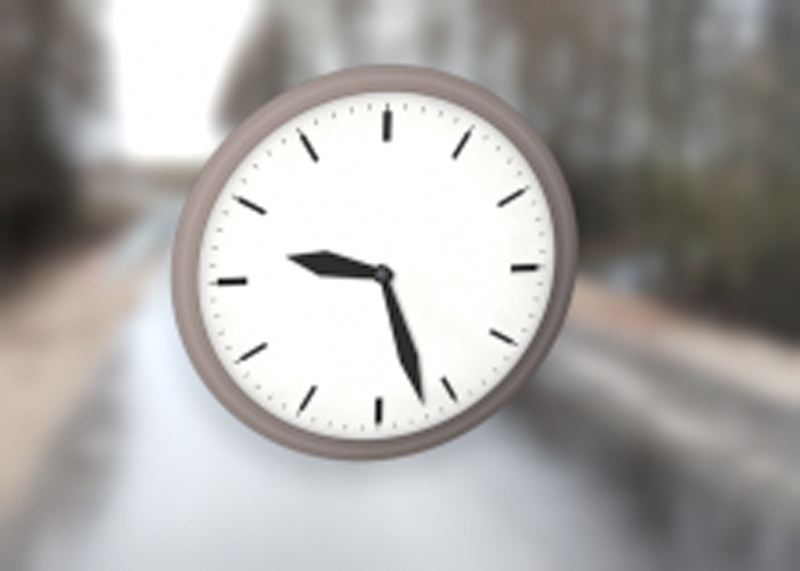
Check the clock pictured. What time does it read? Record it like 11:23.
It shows 9:27
